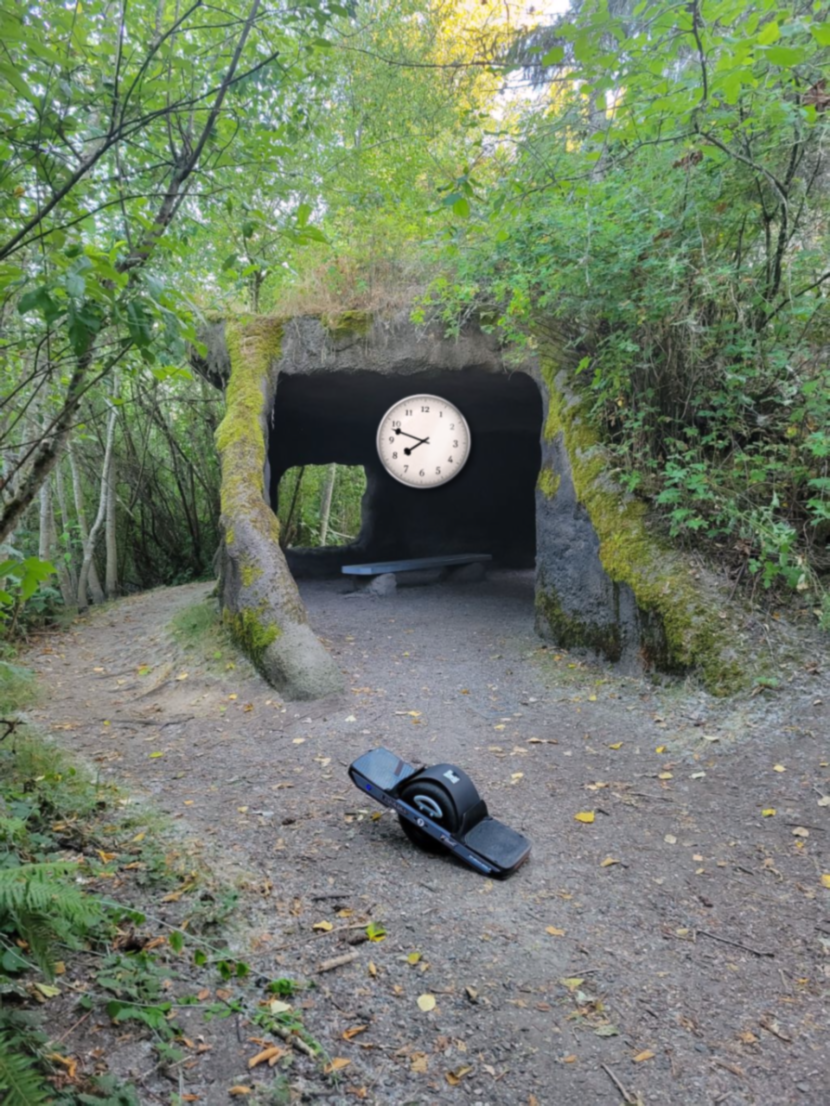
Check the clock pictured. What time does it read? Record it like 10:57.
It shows 7:48
